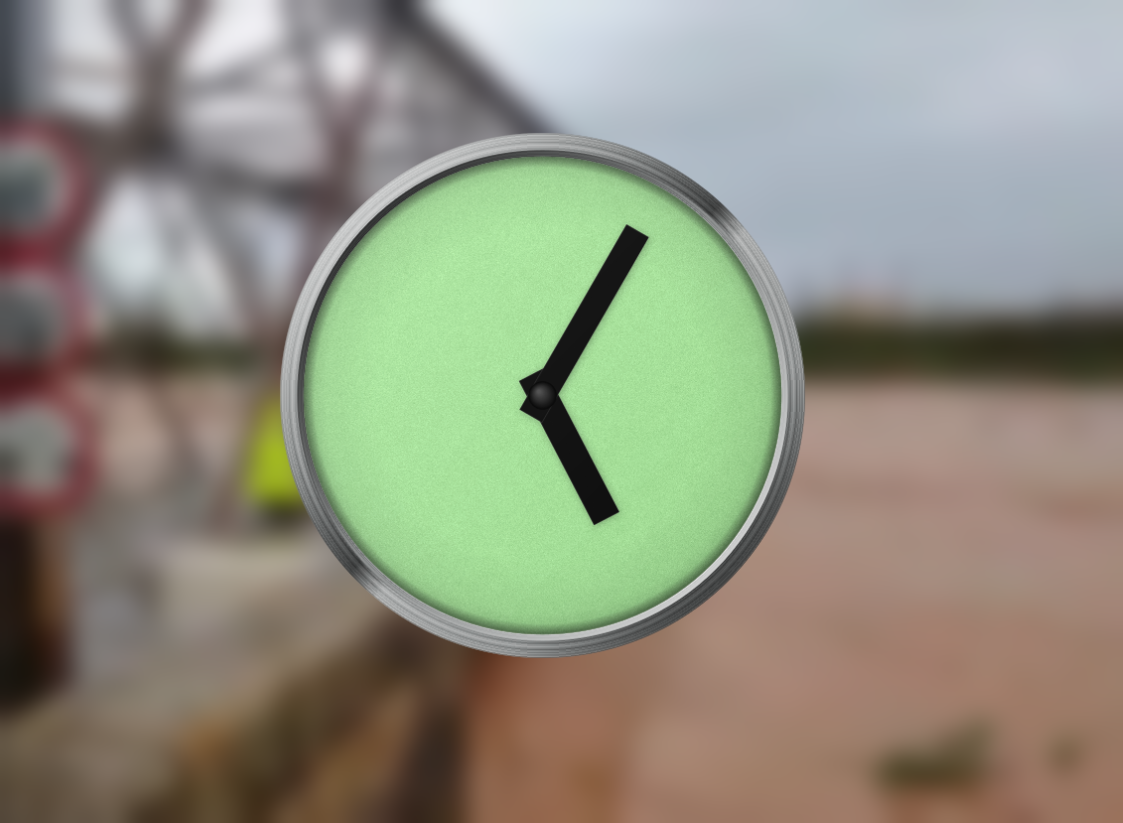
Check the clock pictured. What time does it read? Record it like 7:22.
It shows 5:05
